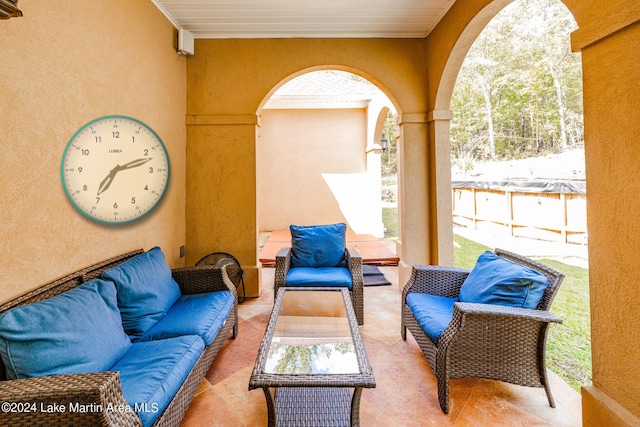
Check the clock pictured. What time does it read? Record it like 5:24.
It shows 7:12
